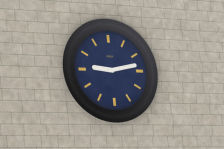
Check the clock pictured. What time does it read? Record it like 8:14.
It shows 9:13
